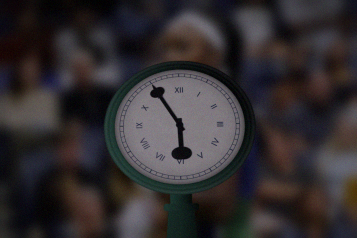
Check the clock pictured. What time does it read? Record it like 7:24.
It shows 5:55
